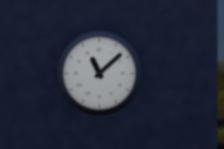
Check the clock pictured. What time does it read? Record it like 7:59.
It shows 11:08
